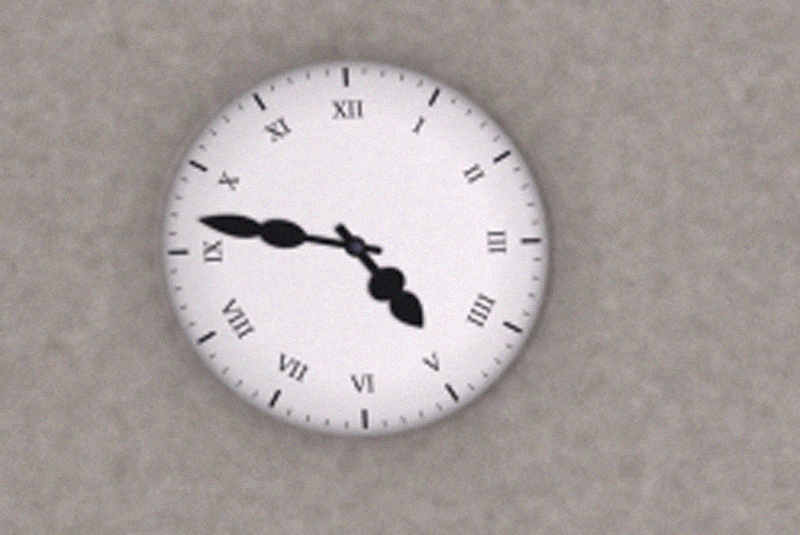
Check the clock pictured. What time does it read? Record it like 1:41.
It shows 4:47
